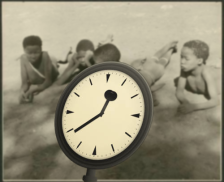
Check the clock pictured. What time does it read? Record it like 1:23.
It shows 12:39
